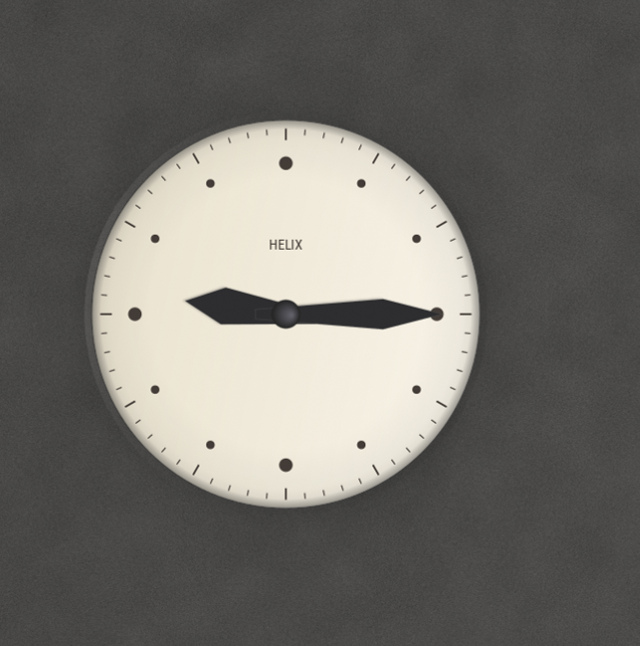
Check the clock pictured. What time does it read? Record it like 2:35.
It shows 9:15
